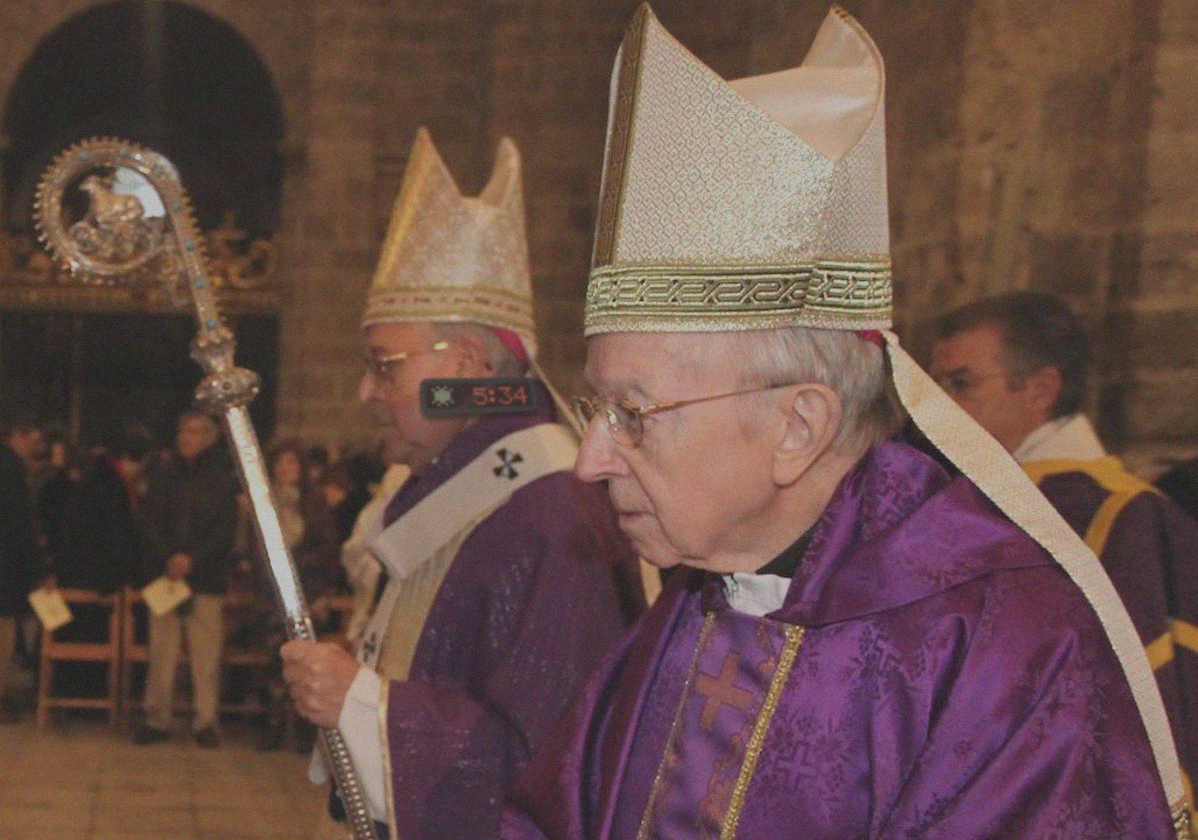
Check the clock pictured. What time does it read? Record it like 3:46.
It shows 5:34
